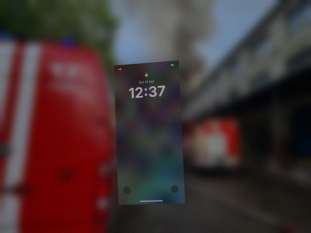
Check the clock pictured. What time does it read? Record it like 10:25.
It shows 12:37
